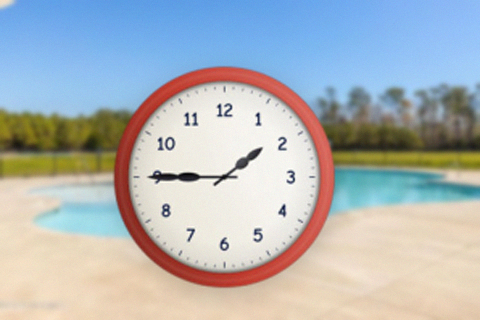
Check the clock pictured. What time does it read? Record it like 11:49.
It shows 1:45
